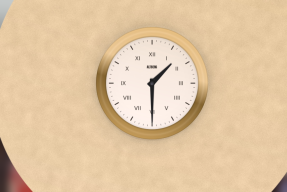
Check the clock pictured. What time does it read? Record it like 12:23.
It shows 1:30
